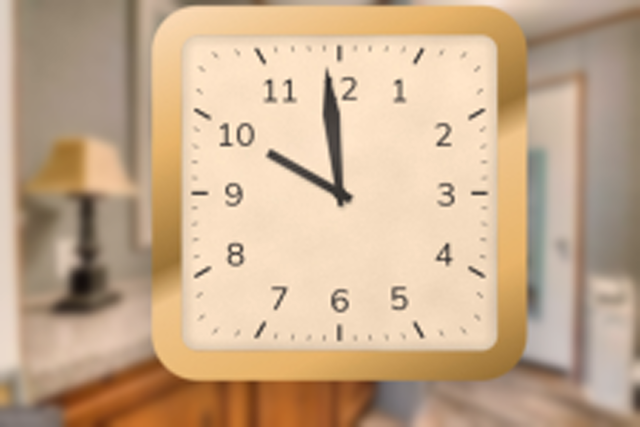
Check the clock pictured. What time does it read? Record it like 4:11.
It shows 9:59
